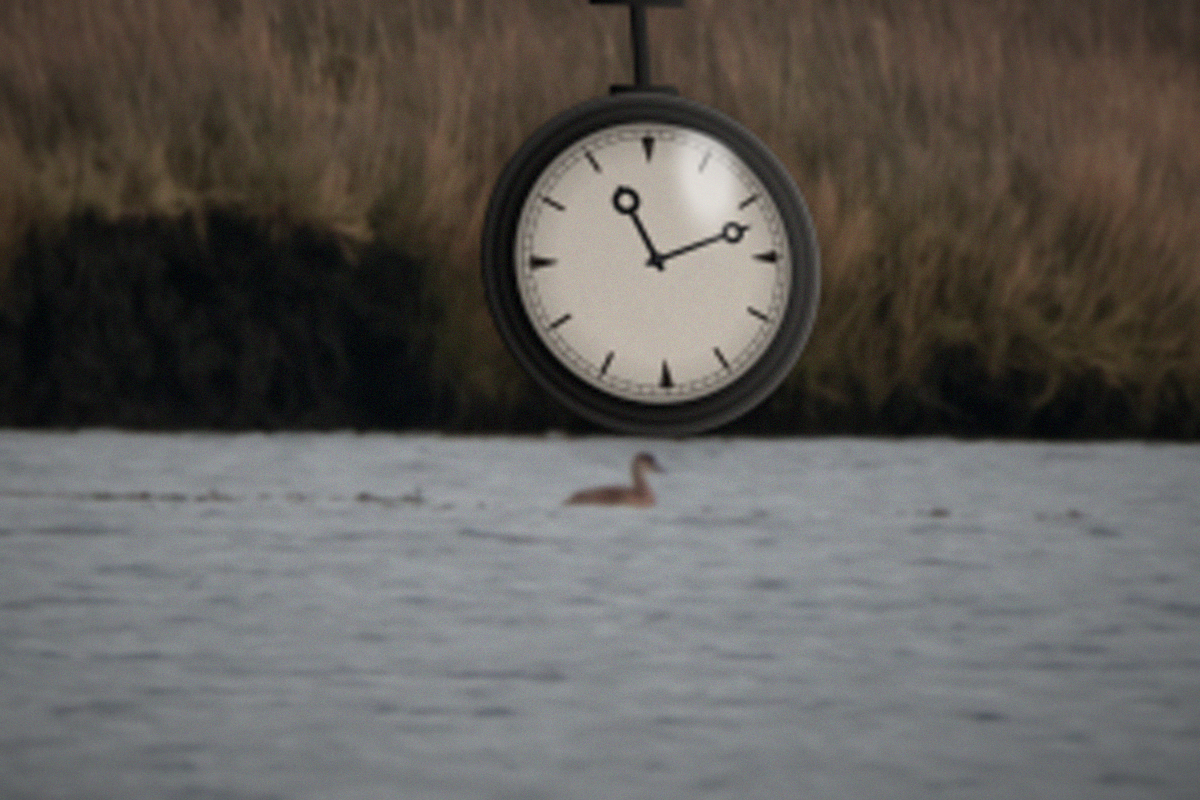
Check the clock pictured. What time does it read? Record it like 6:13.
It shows 11:12
